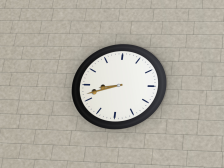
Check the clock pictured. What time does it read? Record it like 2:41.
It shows 8:42
